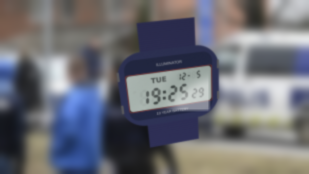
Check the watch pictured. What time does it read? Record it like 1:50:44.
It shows 19:25:29
